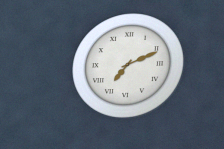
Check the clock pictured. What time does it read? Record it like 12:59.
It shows 7:11
